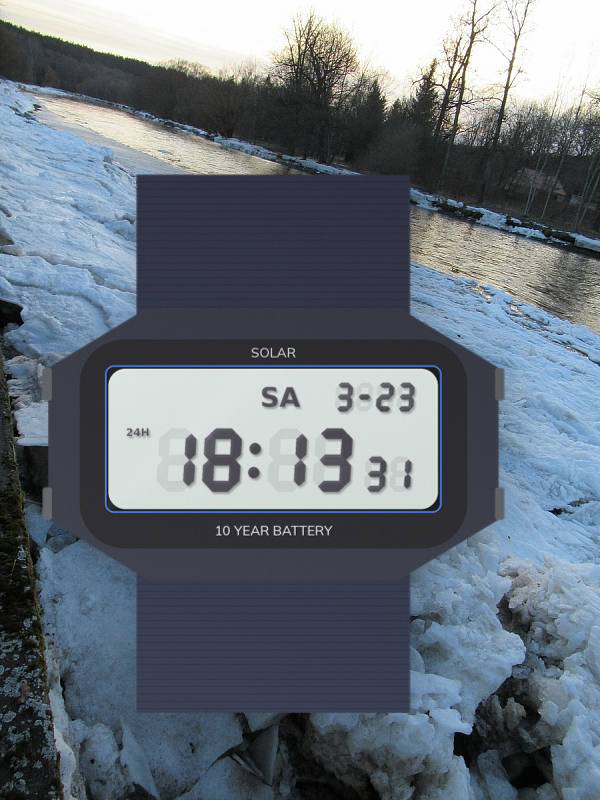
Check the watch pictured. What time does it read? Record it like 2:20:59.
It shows 18:13:31
